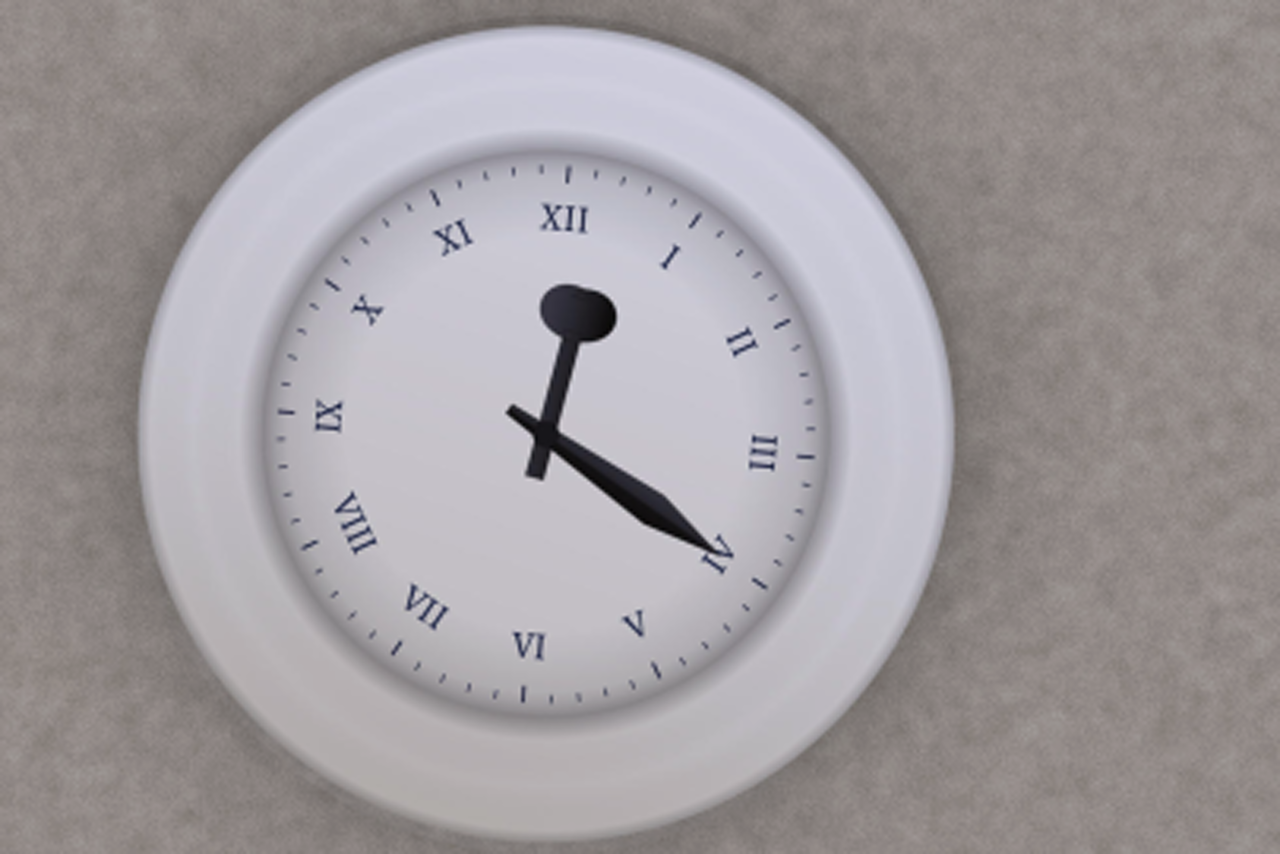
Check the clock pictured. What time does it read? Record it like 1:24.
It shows 12:20
